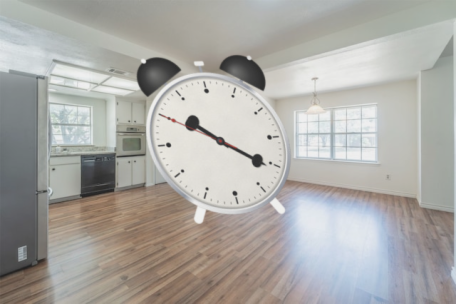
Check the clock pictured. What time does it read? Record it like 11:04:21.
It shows 10:20:50
